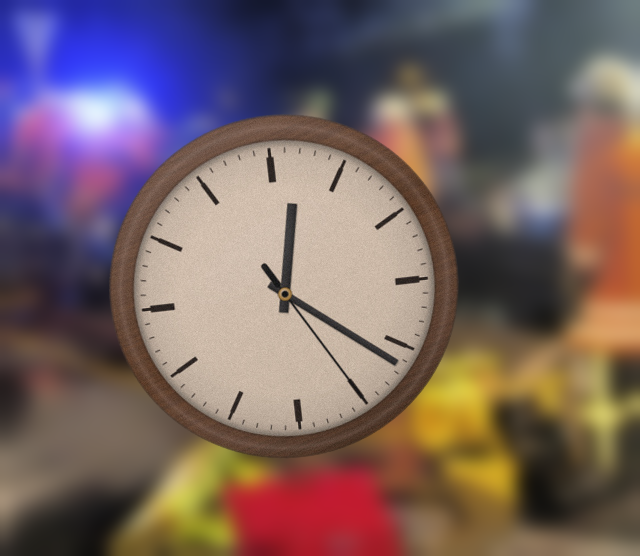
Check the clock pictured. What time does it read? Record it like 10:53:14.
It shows 12:21:25
